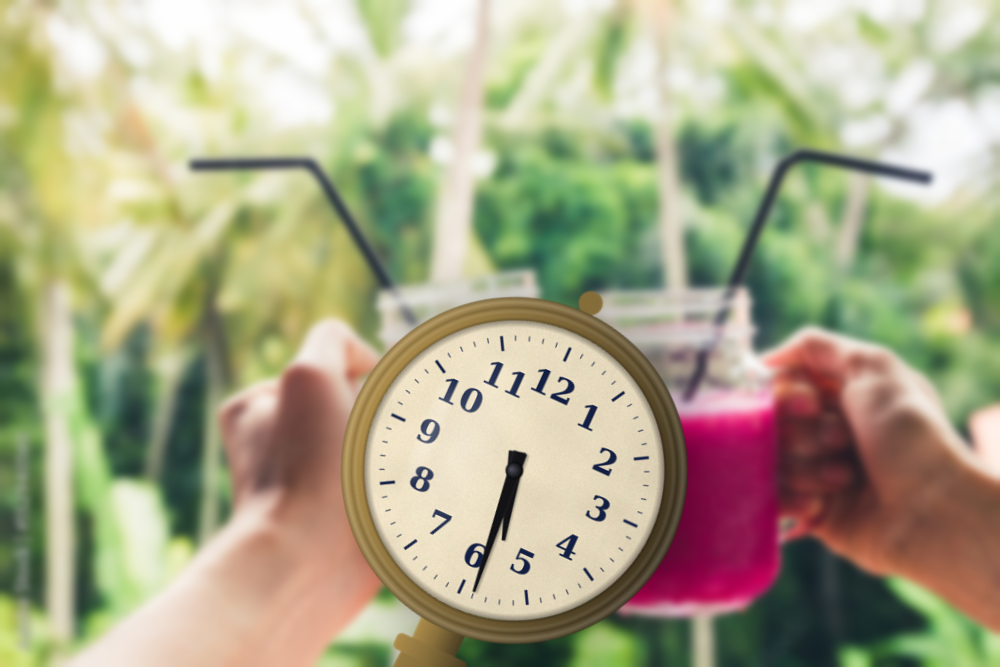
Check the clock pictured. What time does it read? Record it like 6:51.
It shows 5:29
